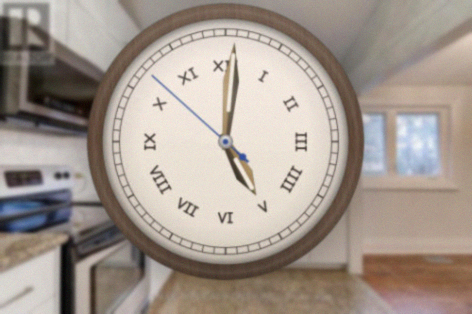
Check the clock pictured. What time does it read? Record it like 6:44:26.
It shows 5:00:52
